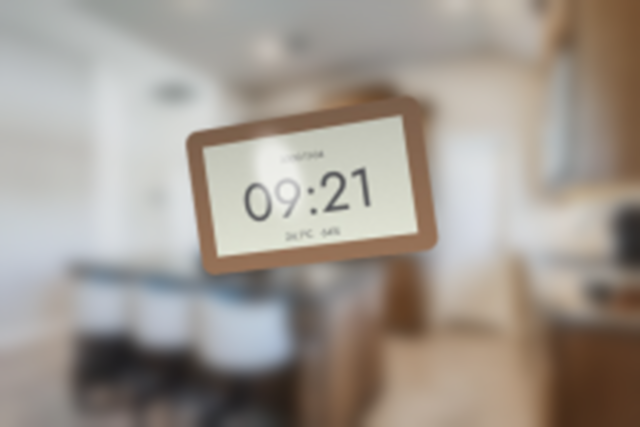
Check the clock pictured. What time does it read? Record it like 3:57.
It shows 9:21
